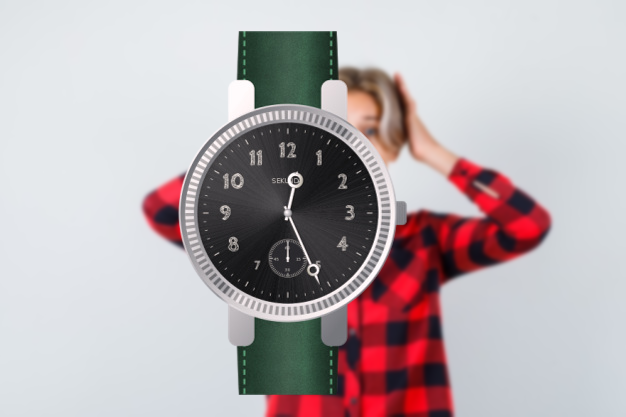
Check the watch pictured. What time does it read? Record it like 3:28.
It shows 12:26
